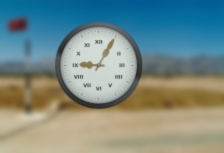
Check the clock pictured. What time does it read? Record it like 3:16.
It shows 9:05
